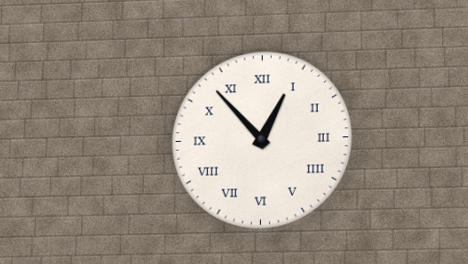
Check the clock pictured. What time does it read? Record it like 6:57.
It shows 12:53
